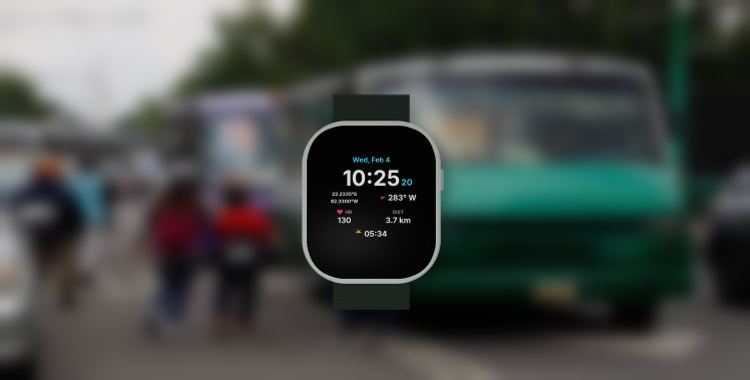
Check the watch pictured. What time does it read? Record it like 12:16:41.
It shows 10:25:20
